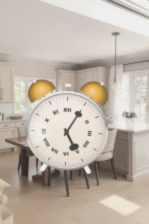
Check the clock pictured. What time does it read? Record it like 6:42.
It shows 5:05
